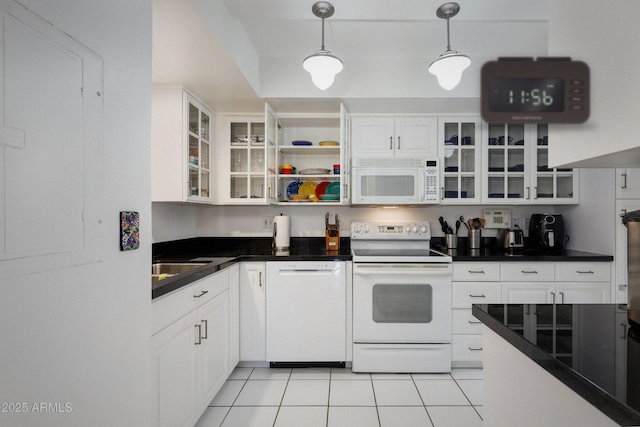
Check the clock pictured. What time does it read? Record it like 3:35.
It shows 11:56
